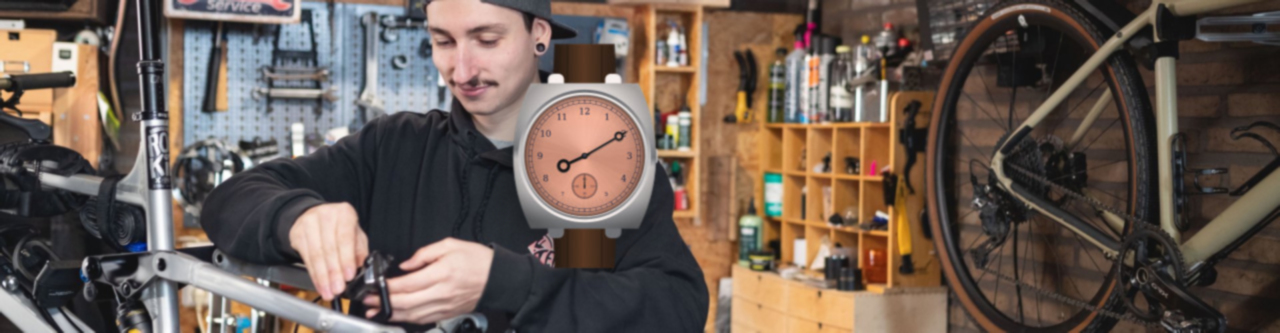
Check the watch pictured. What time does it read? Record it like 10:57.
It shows 8:10
